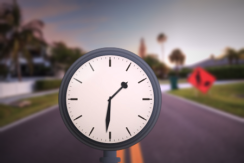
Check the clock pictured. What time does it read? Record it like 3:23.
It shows 1:31
